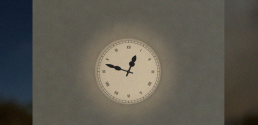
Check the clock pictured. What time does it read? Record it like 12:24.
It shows 12:48
